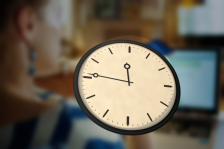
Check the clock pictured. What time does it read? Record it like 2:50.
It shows 11:46
